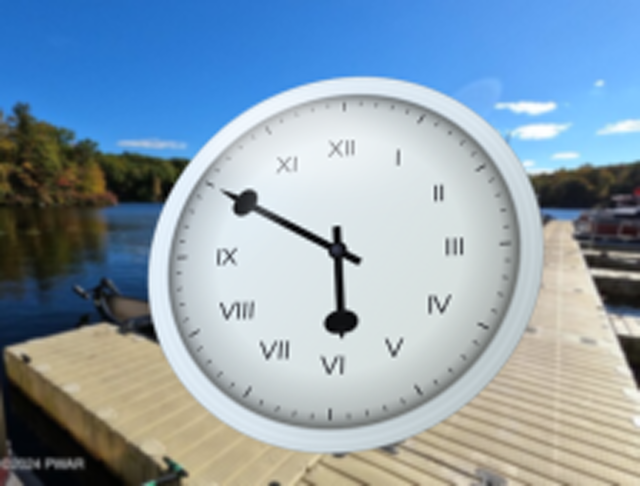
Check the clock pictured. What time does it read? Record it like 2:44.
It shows 5:50
